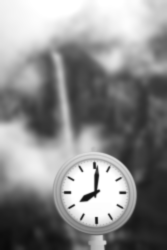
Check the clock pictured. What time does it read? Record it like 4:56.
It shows 8:01
